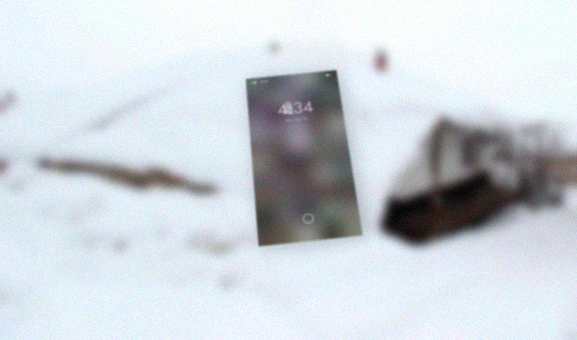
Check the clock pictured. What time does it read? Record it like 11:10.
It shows 4:34
